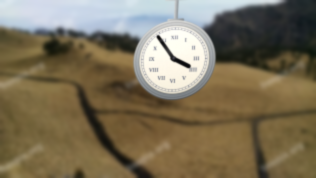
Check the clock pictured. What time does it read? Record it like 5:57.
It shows 3:54
